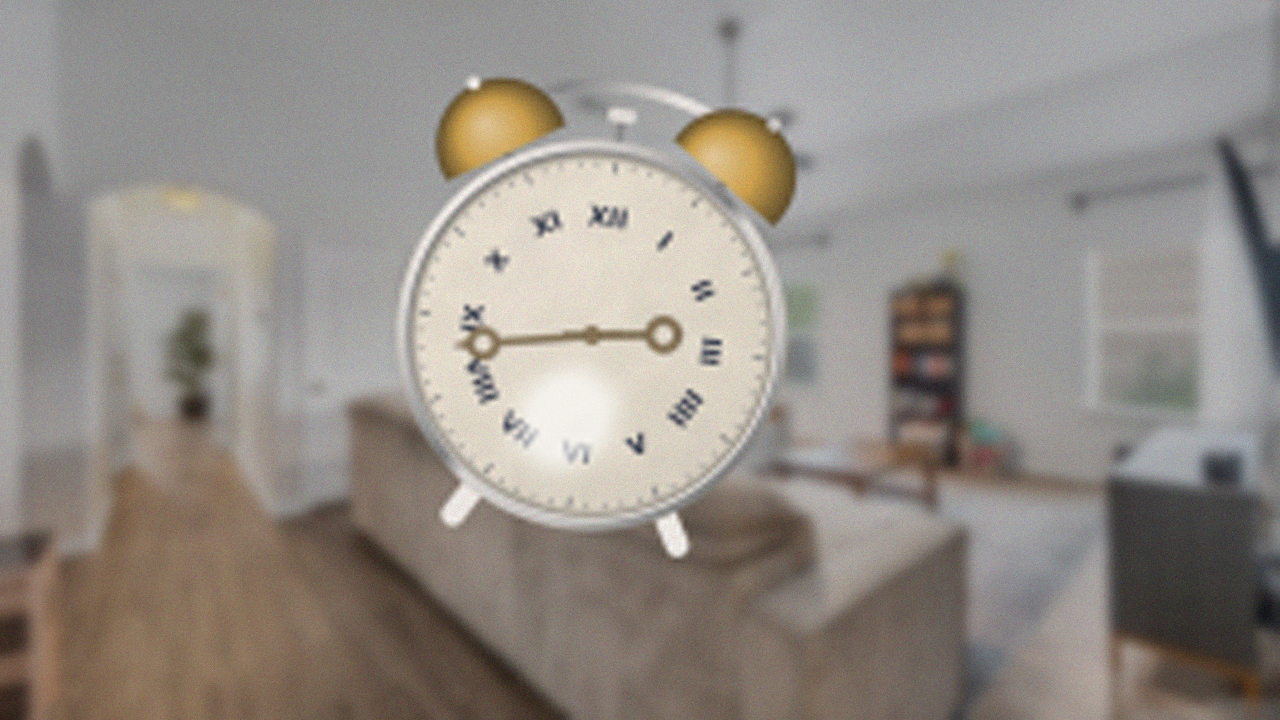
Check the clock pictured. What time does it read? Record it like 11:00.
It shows 2:43
